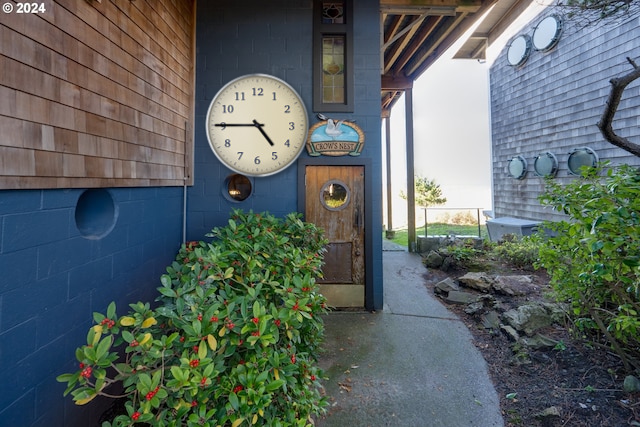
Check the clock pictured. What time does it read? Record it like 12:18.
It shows 4:45
